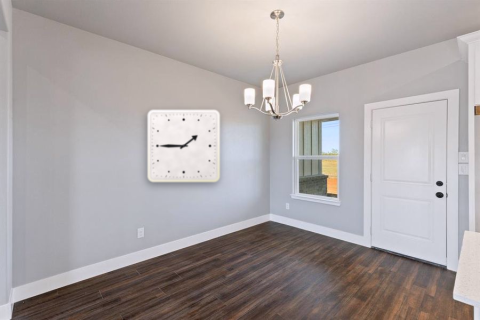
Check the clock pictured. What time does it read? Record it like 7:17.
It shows 1:45
